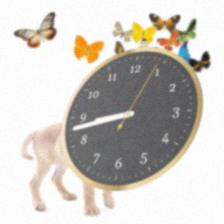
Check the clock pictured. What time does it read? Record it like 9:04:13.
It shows 8:43:04
